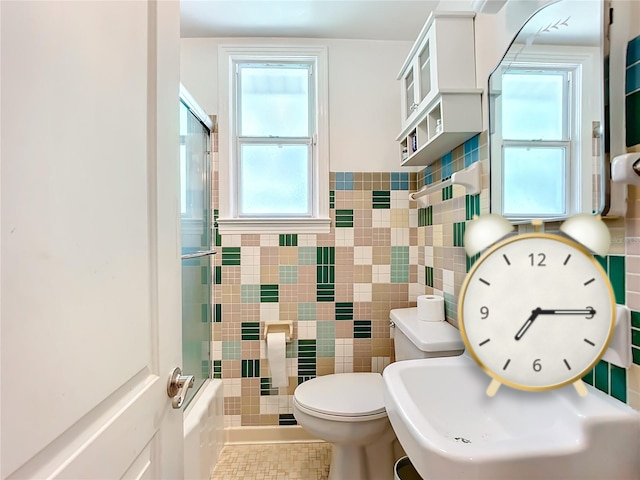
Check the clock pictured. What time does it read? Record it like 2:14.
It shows 7:15
